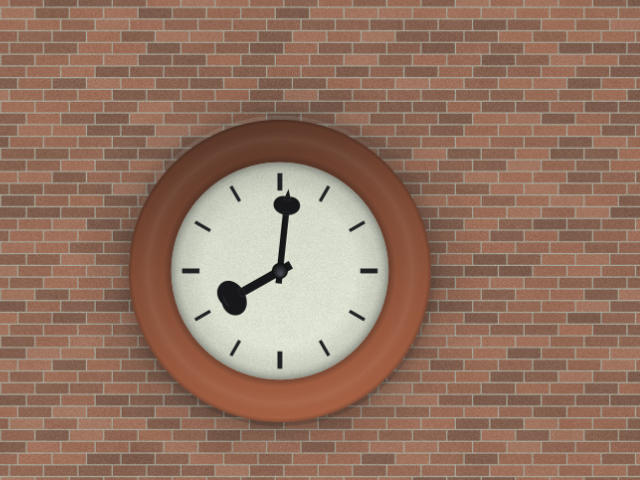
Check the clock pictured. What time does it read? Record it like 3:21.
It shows 8:01
